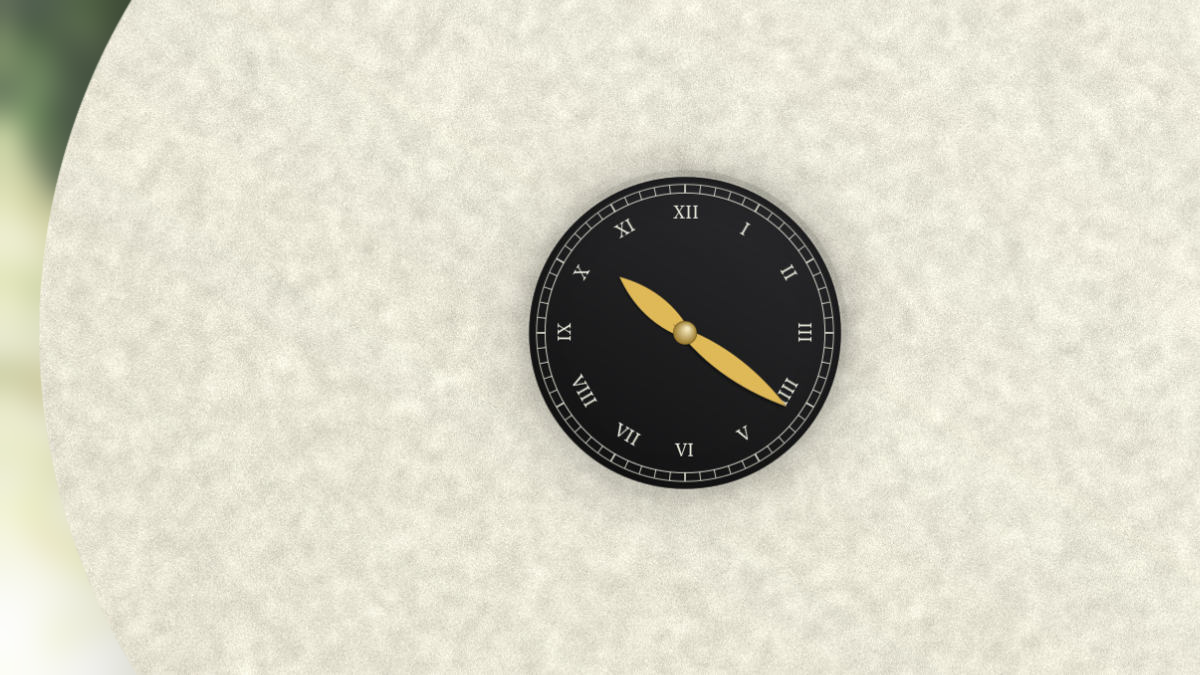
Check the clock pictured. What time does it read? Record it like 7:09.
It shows 10:21
